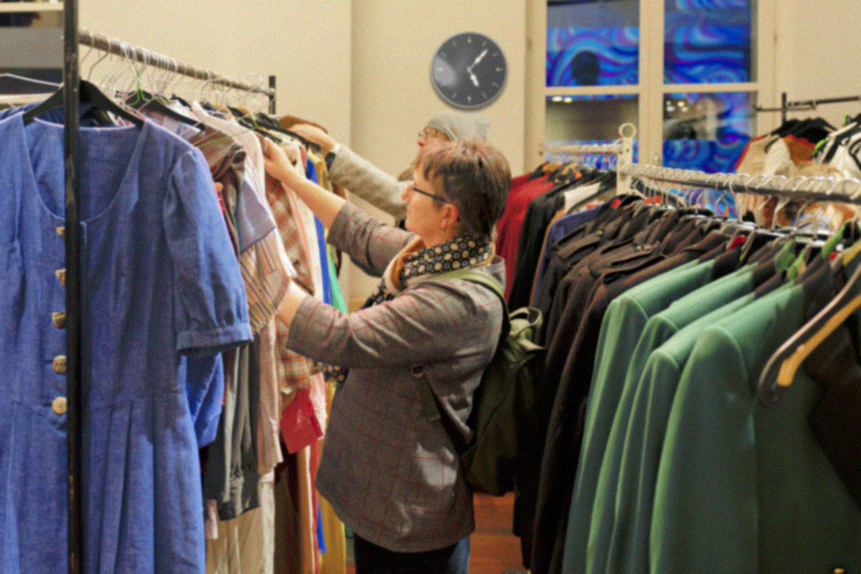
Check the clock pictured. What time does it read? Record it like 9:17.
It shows 5:07
